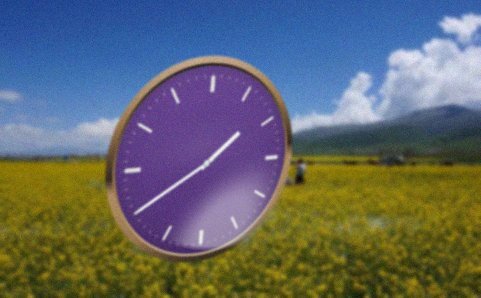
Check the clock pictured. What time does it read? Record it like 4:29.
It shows 1:40
